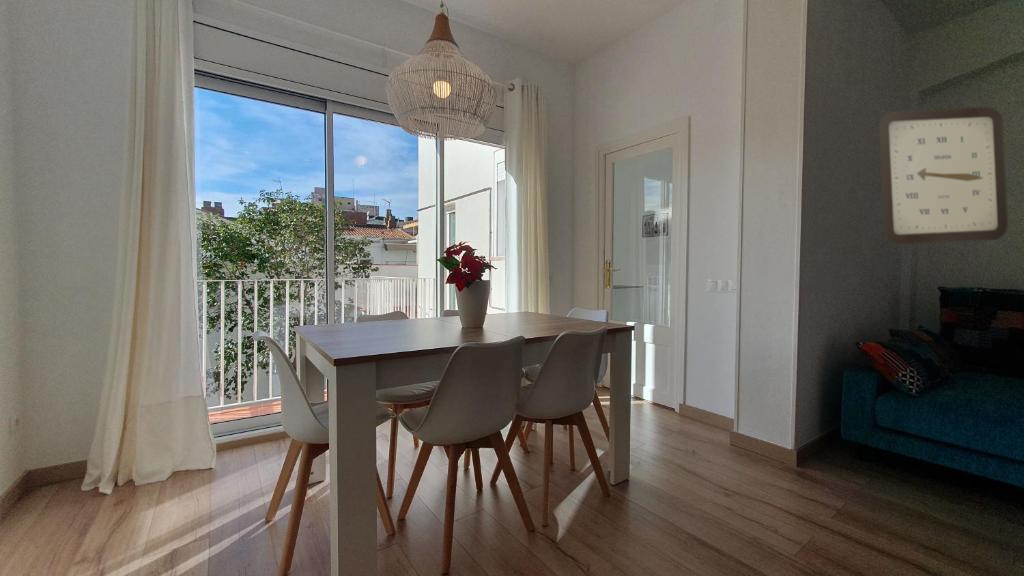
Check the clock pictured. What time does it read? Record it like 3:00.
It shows 9:16
